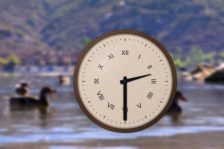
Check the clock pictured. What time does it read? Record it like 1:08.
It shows 2:30
